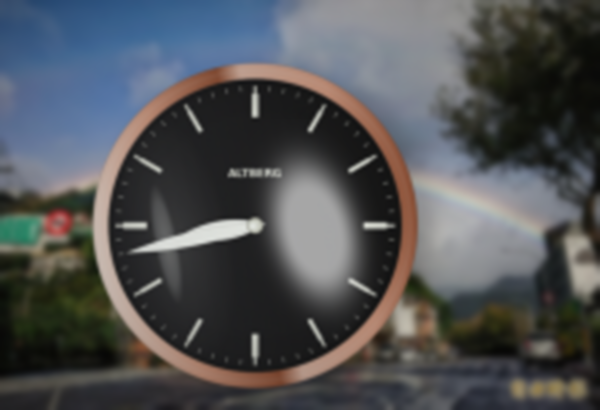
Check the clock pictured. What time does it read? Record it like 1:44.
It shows 8:43
